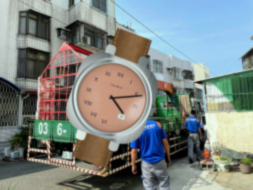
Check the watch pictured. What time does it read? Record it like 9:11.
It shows 4:11
